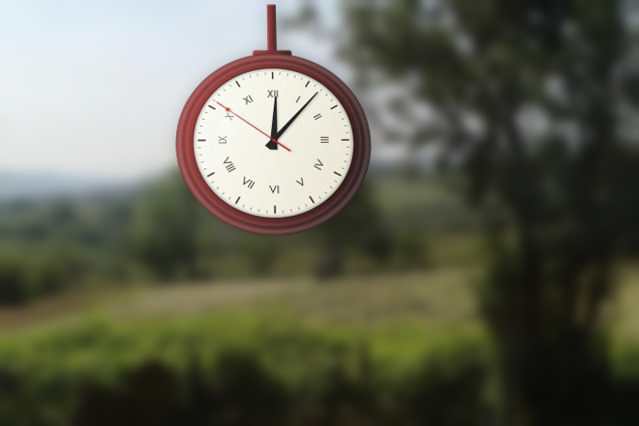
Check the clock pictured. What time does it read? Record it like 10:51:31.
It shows 12:06:51
